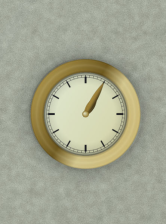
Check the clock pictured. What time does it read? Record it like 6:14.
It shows 1:05
